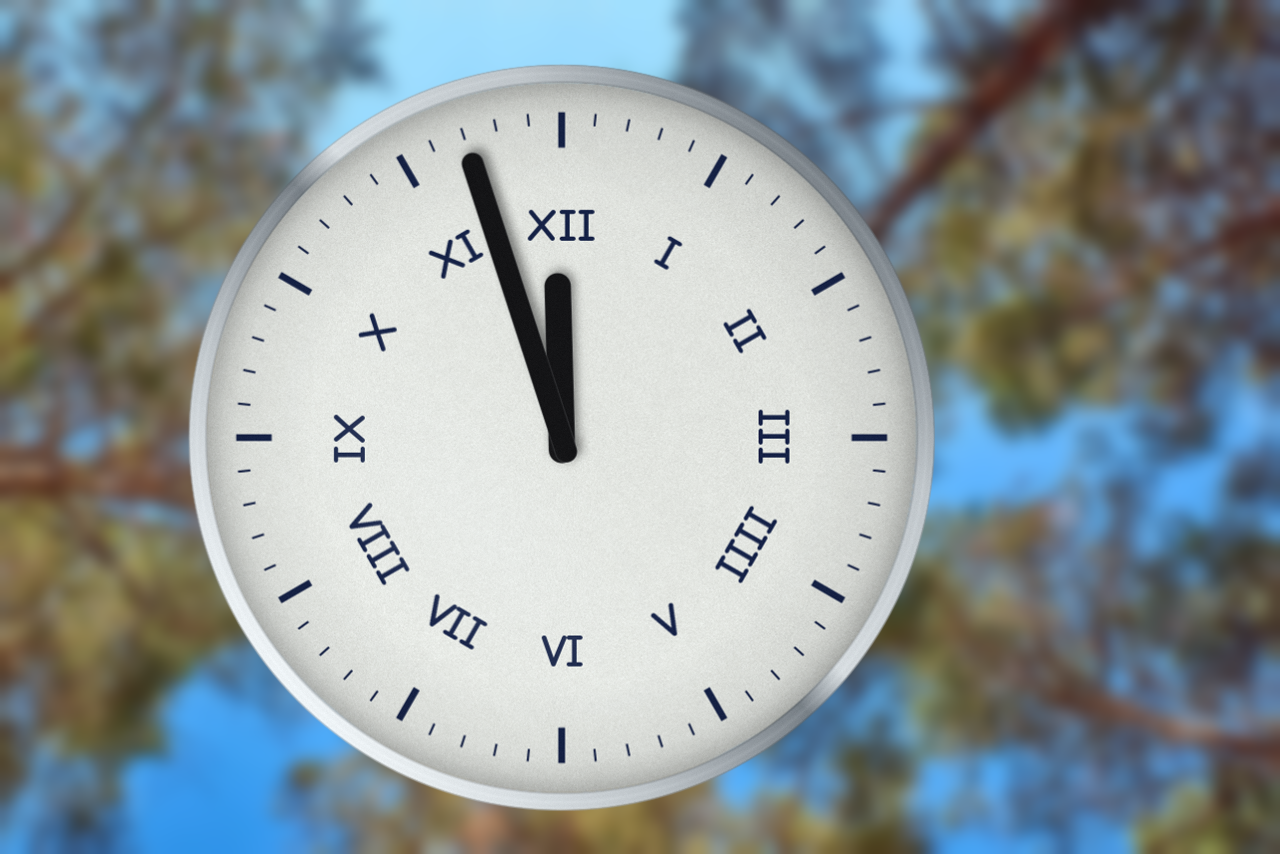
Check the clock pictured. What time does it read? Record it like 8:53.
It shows 11:57
